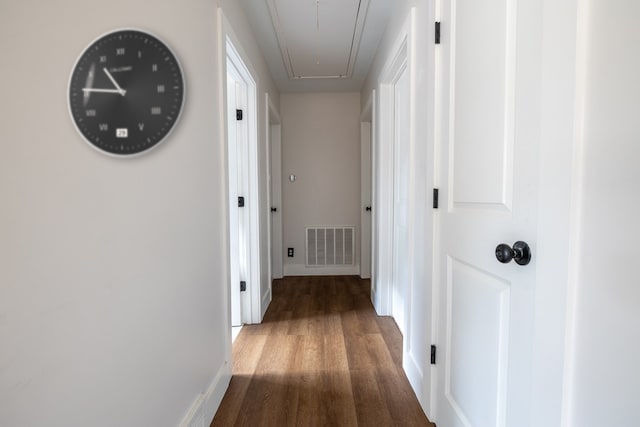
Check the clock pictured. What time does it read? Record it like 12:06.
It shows 10:46
